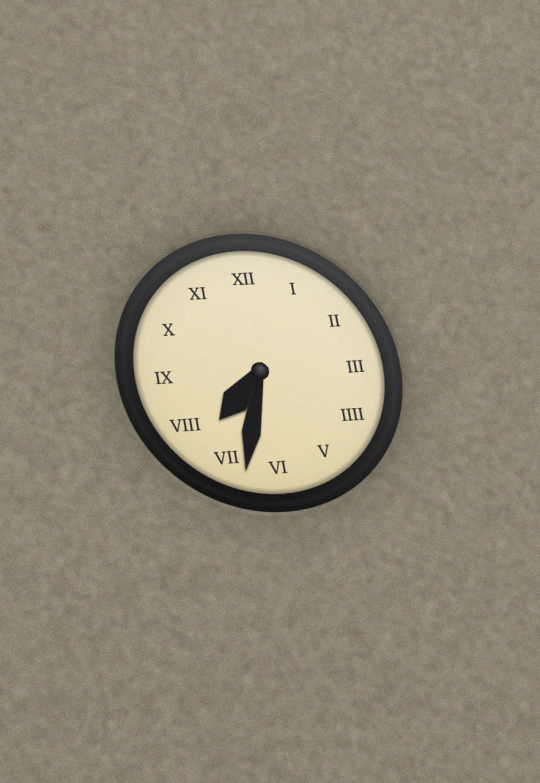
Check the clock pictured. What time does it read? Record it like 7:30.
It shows 7:33
